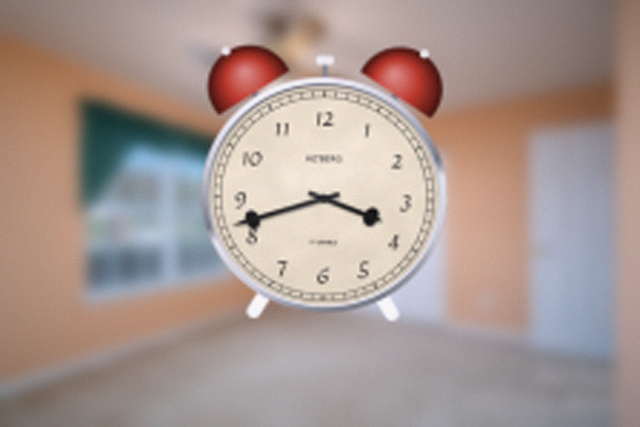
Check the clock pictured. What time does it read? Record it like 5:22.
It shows 3:42
